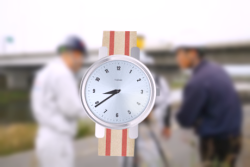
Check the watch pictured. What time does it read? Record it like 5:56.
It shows 8:39
